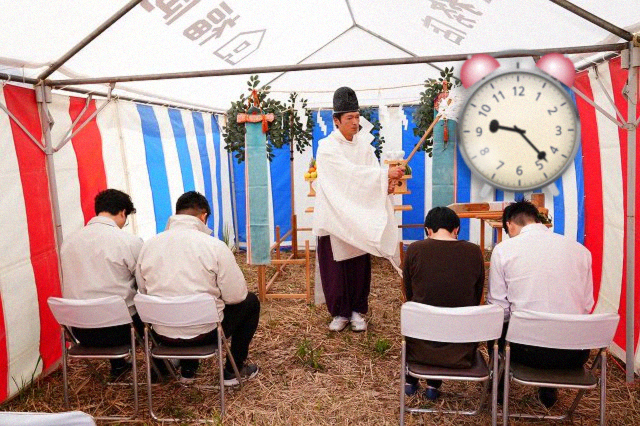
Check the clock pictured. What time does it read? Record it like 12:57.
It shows 9:23
